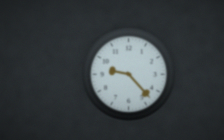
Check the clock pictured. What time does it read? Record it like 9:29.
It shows 9:23
